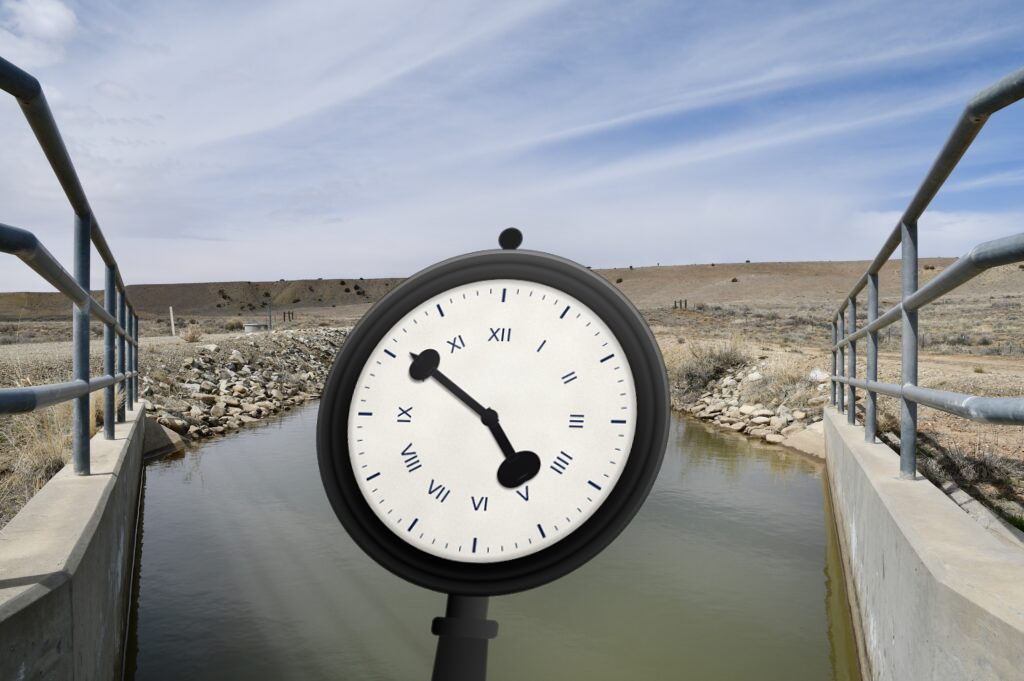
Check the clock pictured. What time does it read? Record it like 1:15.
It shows 4:51
